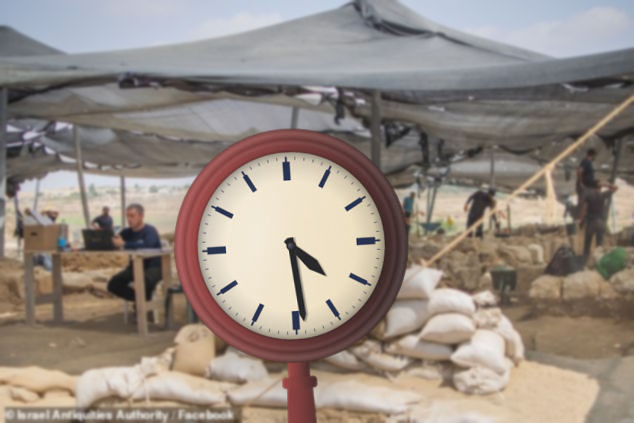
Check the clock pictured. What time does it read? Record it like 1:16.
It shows 4:29
